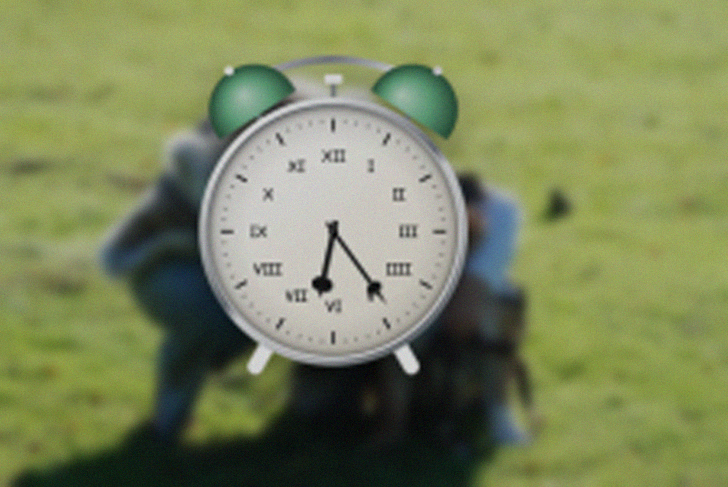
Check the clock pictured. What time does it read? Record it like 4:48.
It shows 6:24
